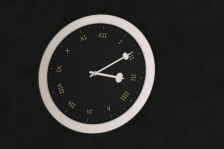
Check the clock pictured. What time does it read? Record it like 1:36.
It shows 3:09
